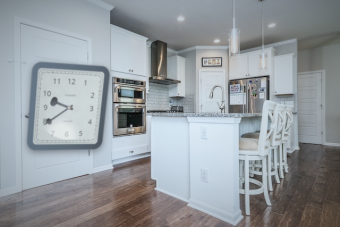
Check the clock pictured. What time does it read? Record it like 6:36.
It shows 9:39
